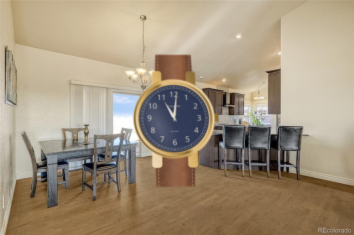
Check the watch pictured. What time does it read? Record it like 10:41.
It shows 11:01
